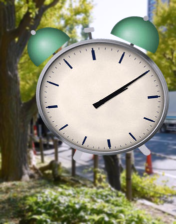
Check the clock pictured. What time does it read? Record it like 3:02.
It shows 2:10
